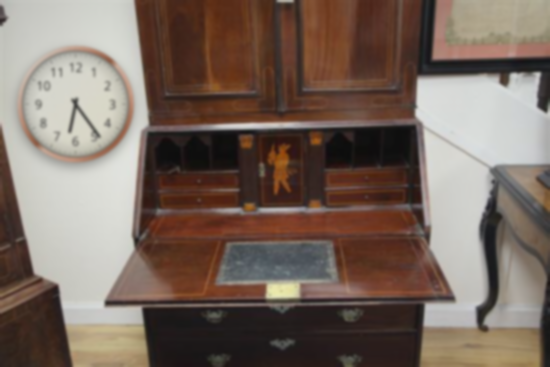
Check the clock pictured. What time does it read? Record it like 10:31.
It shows 6:24
